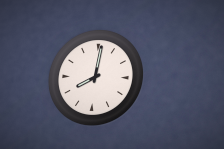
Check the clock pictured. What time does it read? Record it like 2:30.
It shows 8:01
